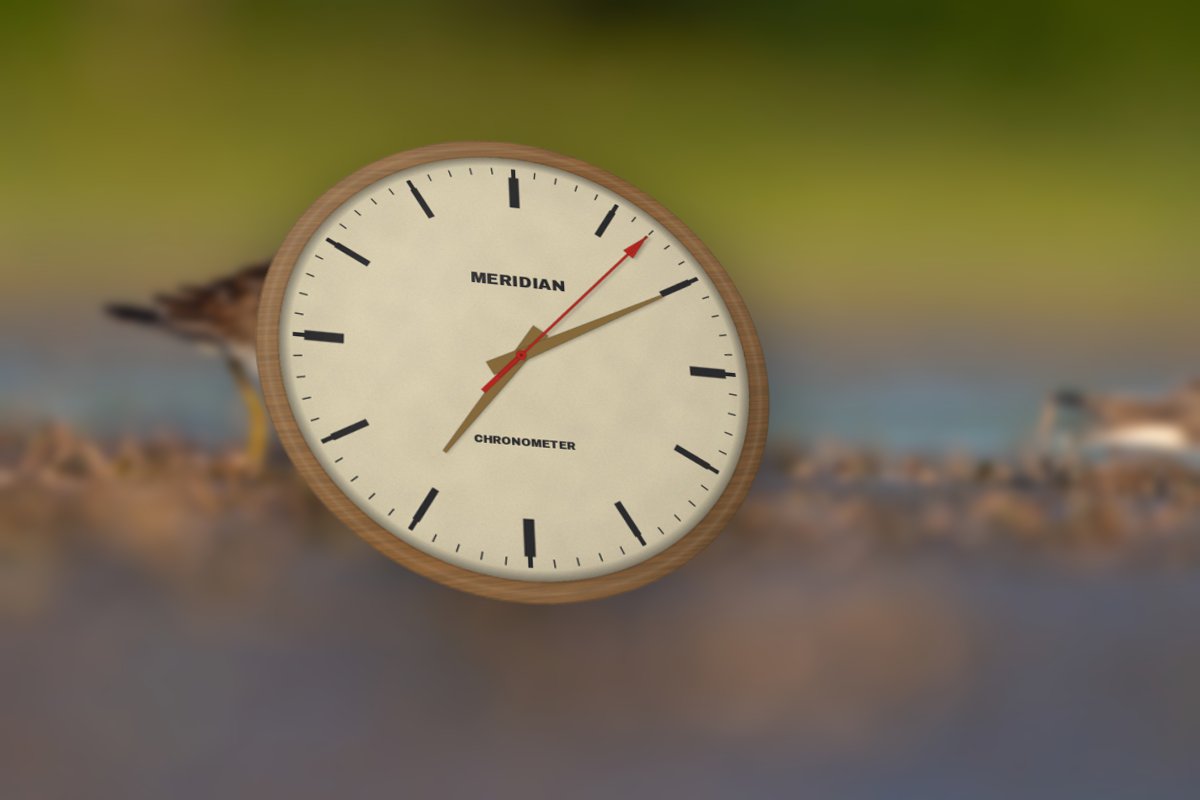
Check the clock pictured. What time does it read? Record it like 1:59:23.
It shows 7:10:07
